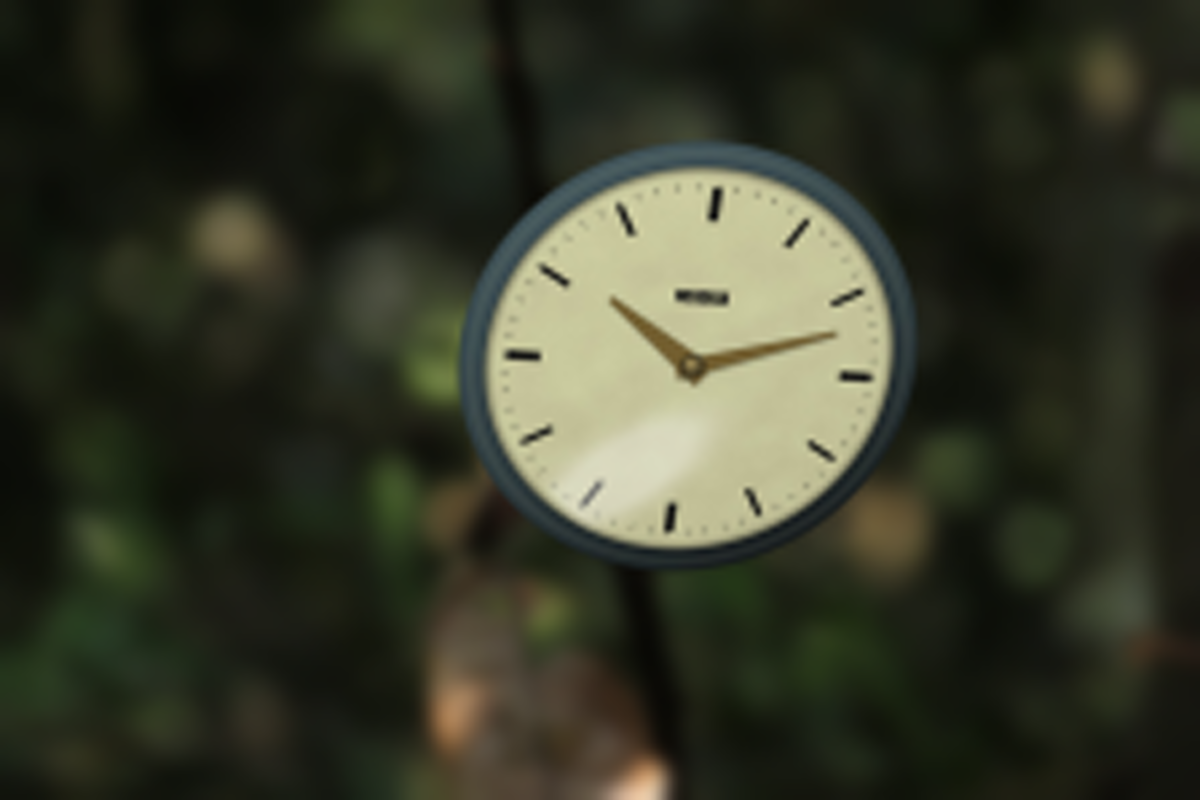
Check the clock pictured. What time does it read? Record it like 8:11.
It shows 10:12
